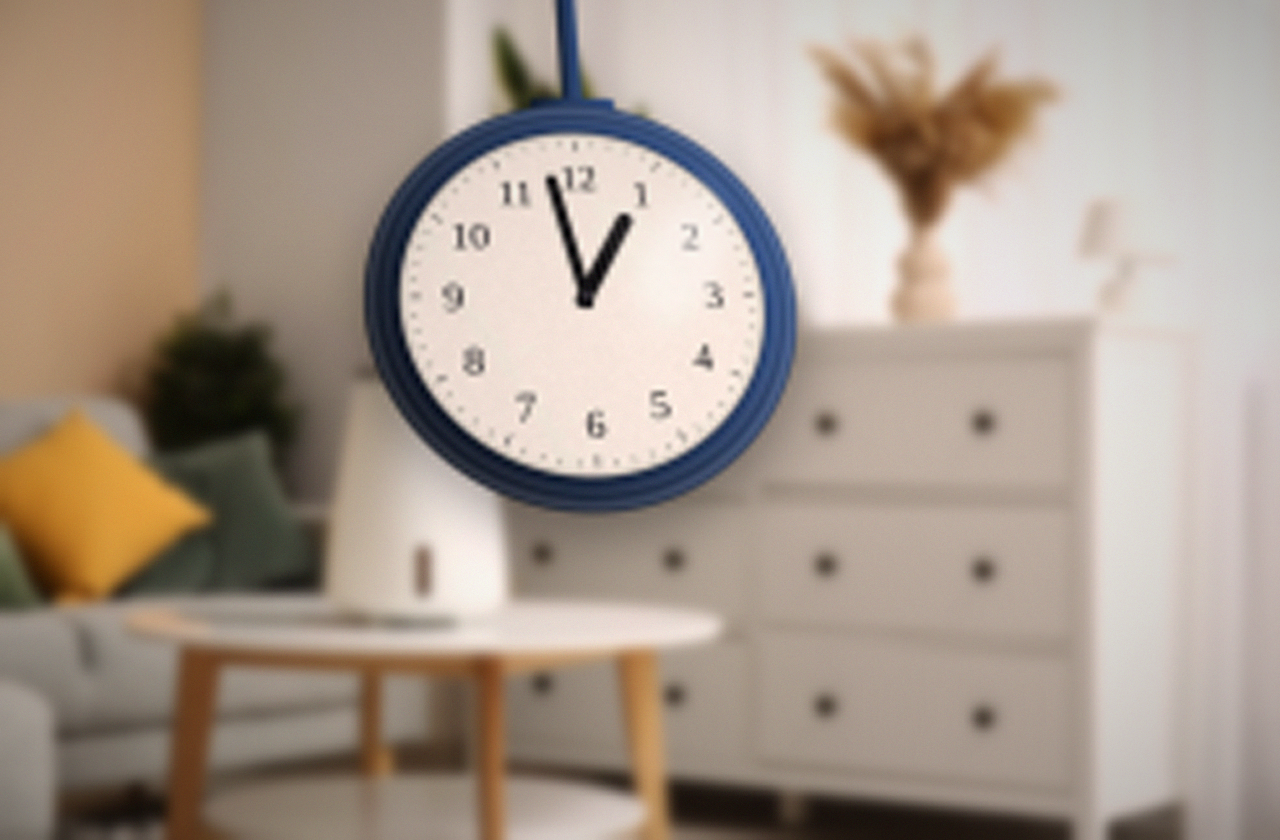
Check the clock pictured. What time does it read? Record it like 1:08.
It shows 12:58
